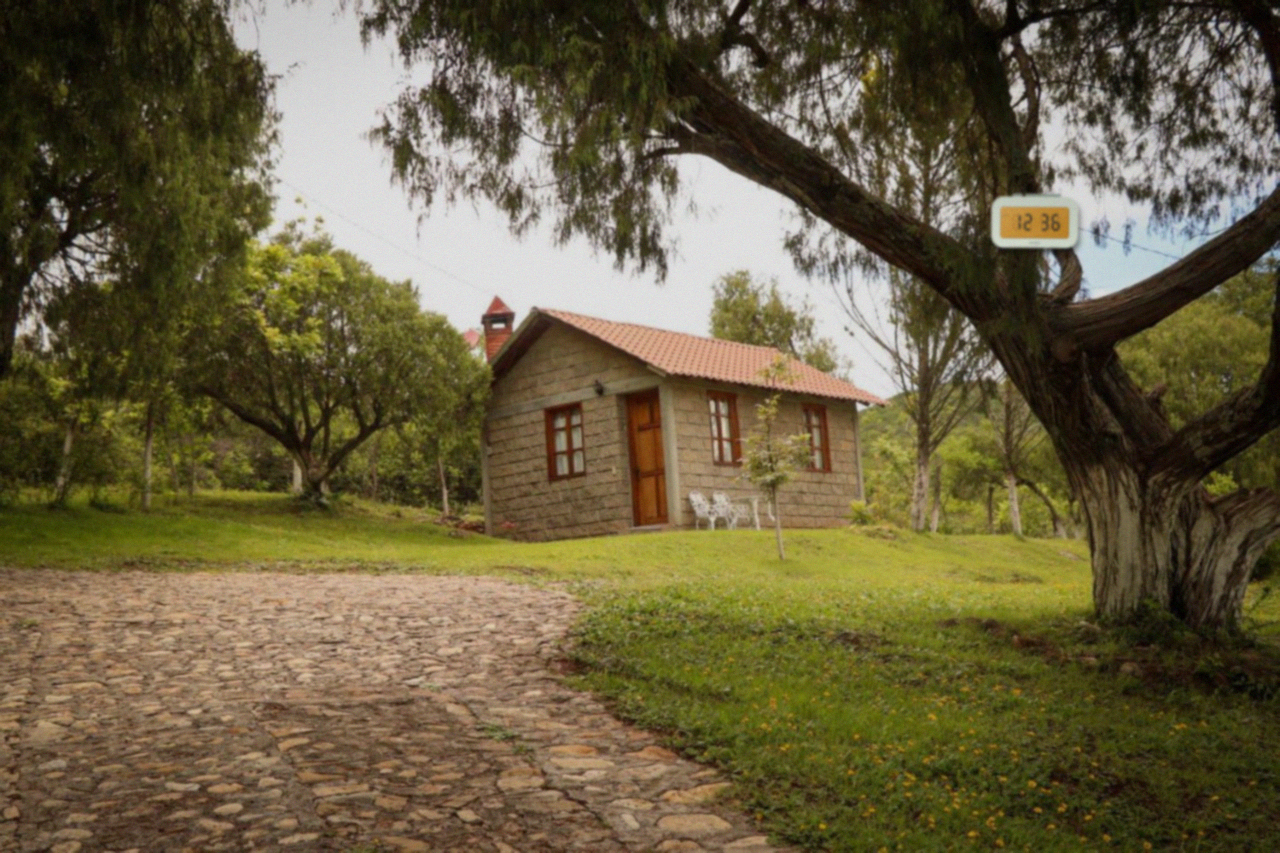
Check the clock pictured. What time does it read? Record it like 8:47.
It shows 12:36
